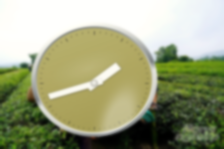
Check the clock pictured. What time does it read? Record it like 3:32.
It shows 1:42
